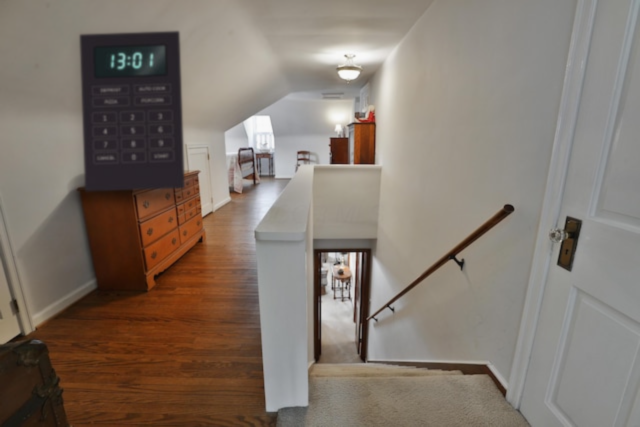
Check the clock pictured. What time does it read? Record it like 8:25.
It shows 13:01
